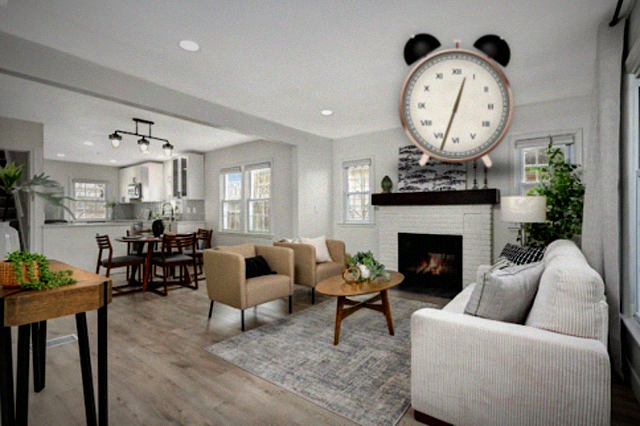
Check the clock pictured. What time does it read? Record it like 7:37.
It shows 12:33
